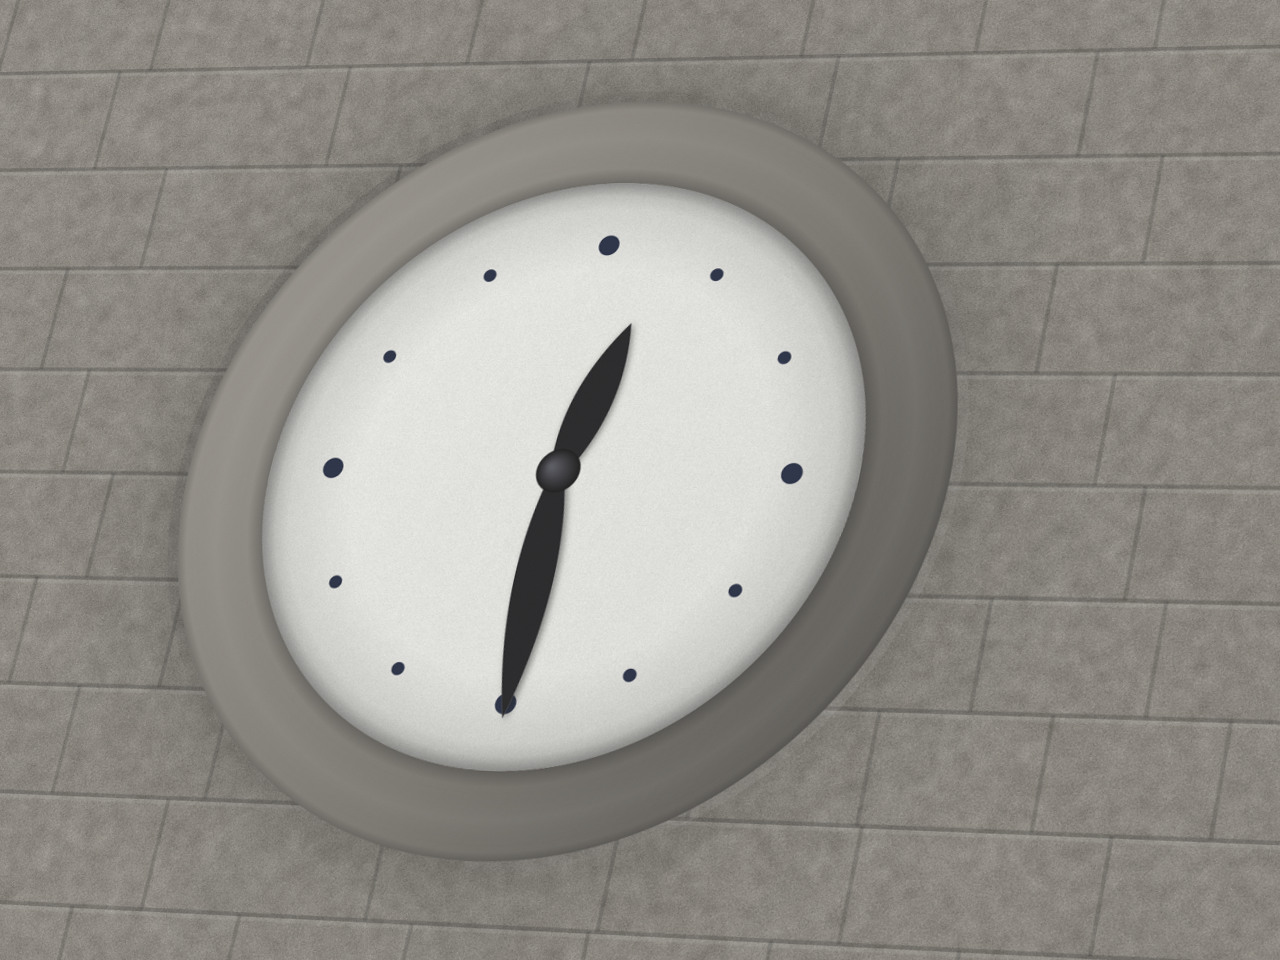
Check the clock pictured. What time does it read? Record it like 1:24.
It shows 12:30
